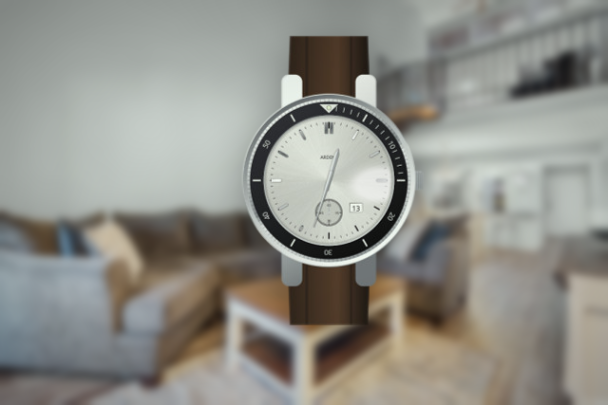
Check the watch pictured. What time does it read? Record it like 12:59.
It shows 12:33
